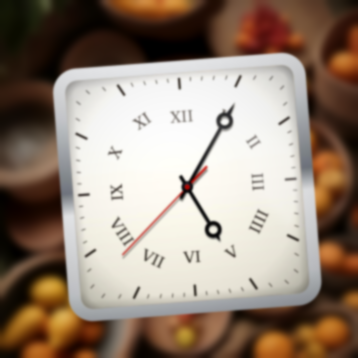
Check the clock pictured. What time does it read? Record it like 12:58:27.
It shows 5:05:38
